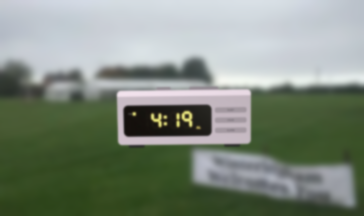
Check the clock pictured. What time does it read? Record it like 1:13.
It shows 4:19
